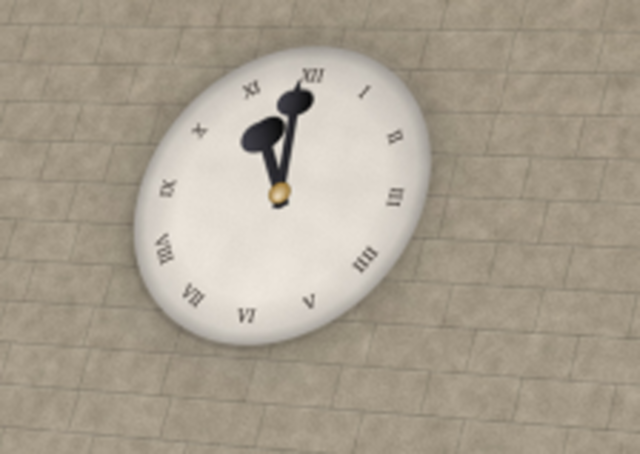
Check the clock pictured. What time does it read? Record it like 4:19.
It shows 10:59
